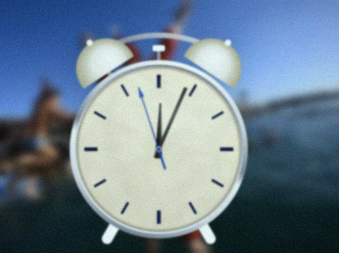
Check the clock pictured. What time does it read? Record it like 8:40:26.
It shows 12:03:57
